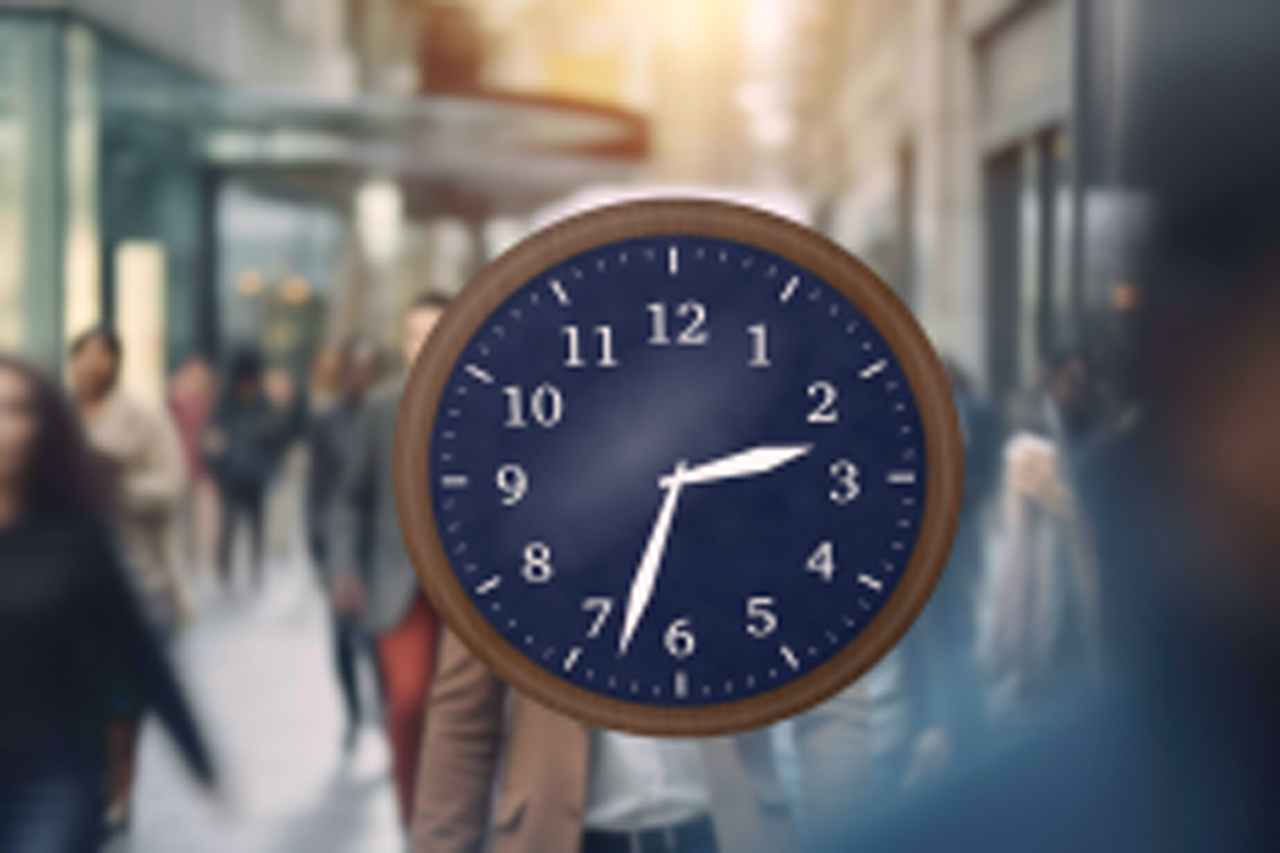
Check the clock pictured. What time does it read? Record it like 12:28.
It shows 2:33
